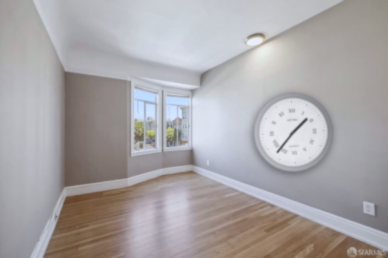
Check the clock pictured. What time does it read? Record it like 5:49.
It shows 1:37
